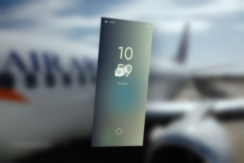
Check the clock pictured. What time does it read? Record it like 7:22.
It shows 10:59
